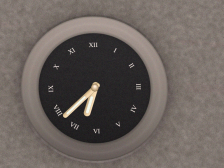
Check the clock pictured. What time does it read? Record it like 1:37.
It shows 6:38
